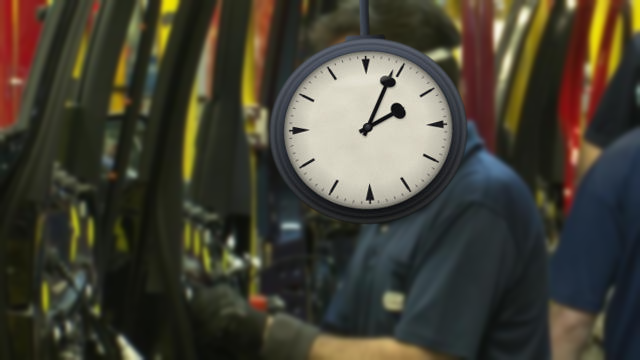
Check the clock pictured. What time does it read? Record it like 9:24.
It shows 2:04
